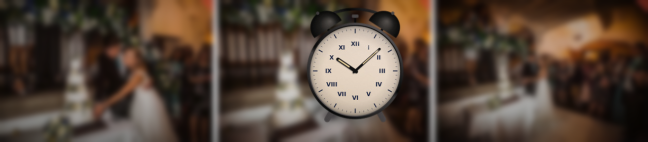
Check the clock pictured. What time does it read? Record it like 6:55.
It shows 10:08
